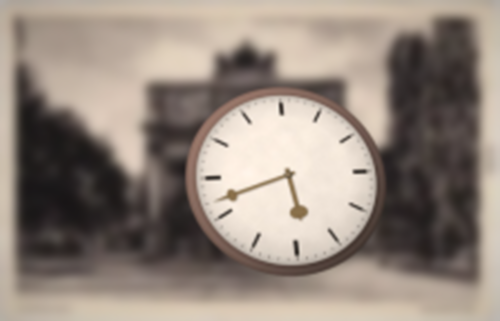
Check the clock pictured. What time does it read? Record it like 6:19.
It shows 5:42
